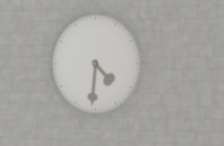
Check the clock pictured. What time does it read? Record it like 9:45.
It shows 4:31
